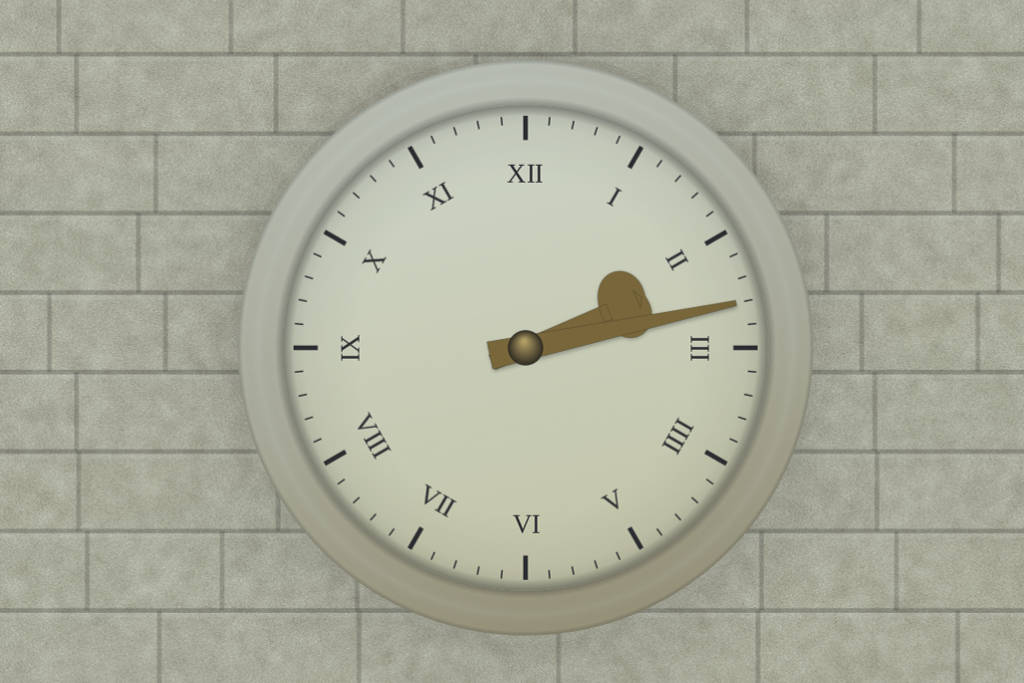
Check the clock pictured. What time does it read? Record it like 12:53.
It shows 2:13
